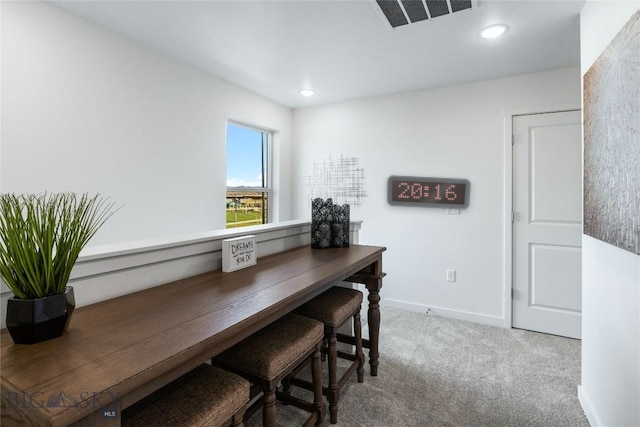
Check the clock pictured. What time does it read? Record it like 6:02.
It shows 20:16
